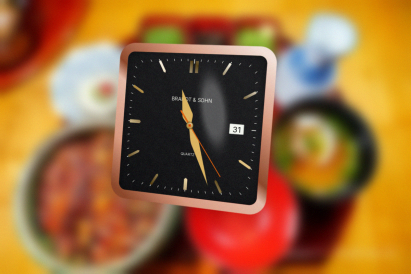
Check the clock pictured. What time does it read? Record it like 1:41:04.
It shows 11:26:24
